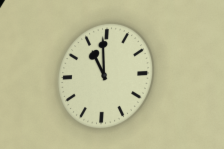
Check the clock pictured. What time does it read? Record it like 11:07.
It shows 10:59
